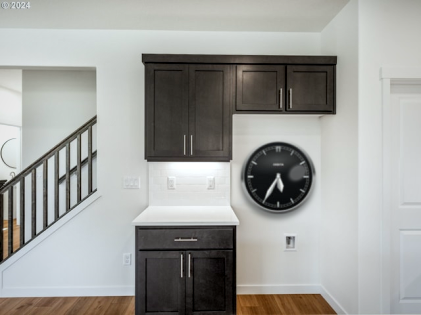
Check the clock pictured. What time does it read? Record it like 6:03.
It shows 5:35
